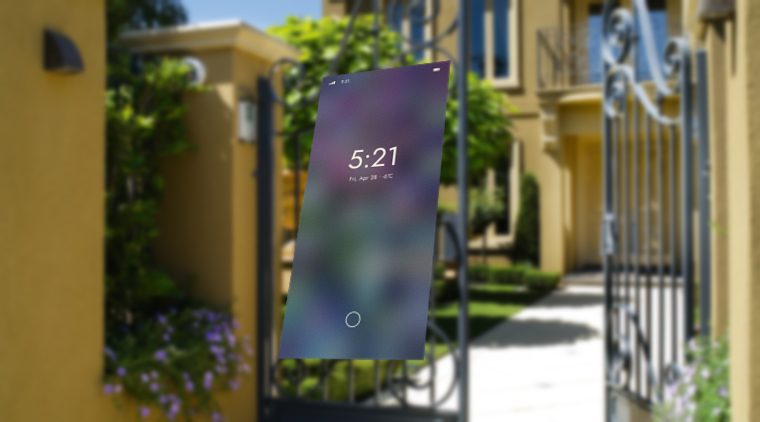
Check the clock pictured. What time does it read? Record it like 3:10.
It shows 5:21
